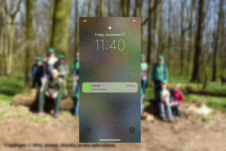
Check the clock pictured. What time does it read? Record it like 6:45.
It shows 11:40
